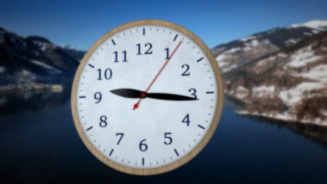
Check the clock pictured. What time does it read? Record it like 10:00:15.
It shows 9:16:06
